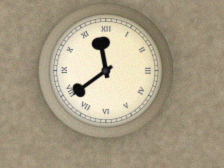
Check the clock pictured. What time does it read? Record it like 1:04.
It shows 11:39
